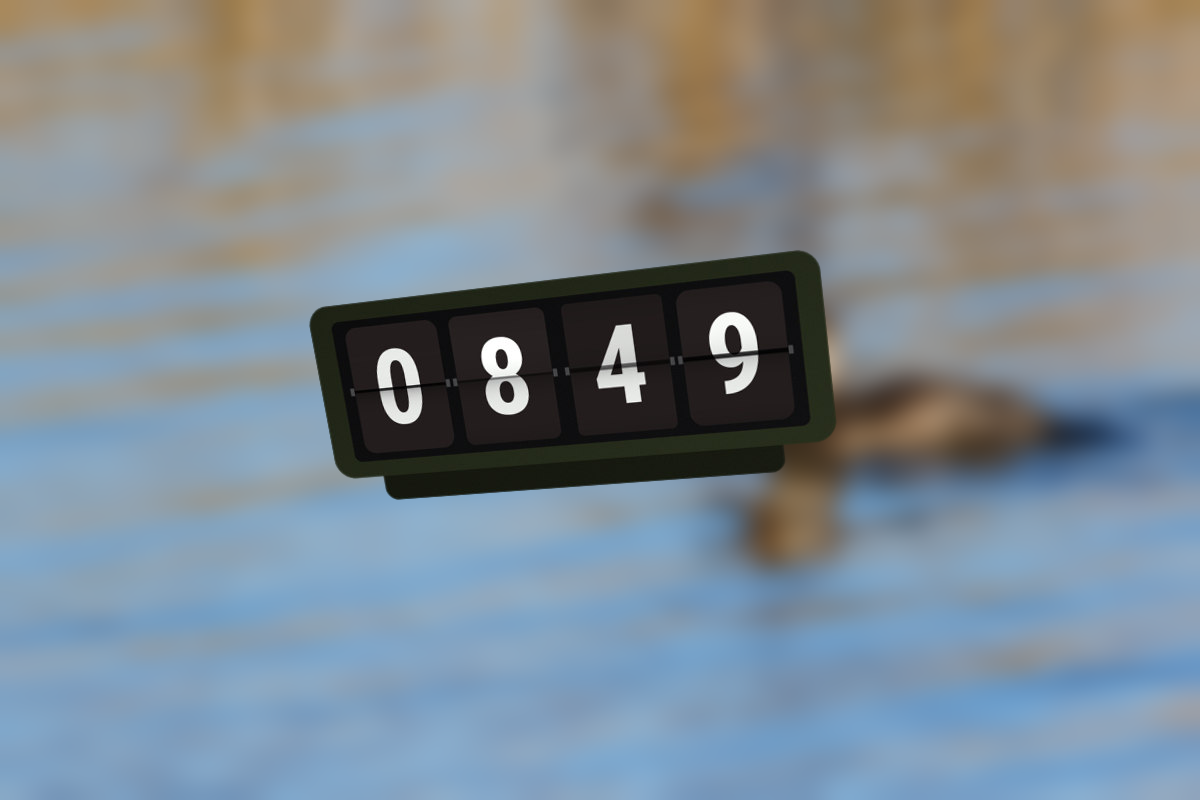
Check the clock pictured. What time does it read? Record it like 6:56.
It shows 8:49
